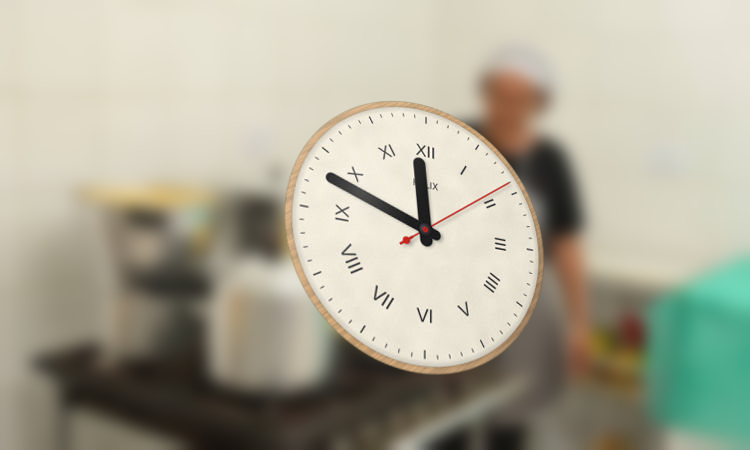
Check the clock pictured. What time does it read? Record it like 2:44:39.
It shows 11:48:09
